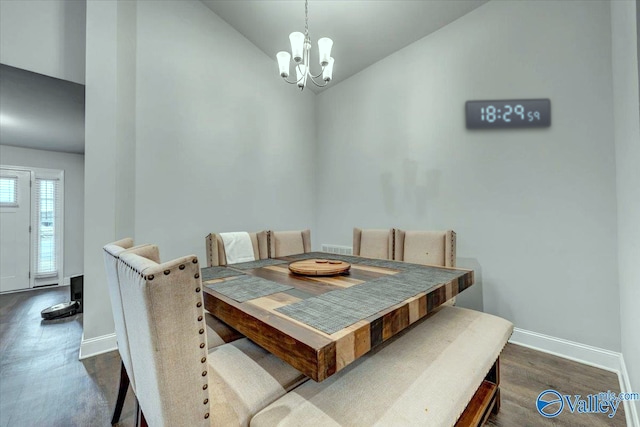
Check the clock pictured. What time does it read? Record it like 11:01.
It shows 18:29
